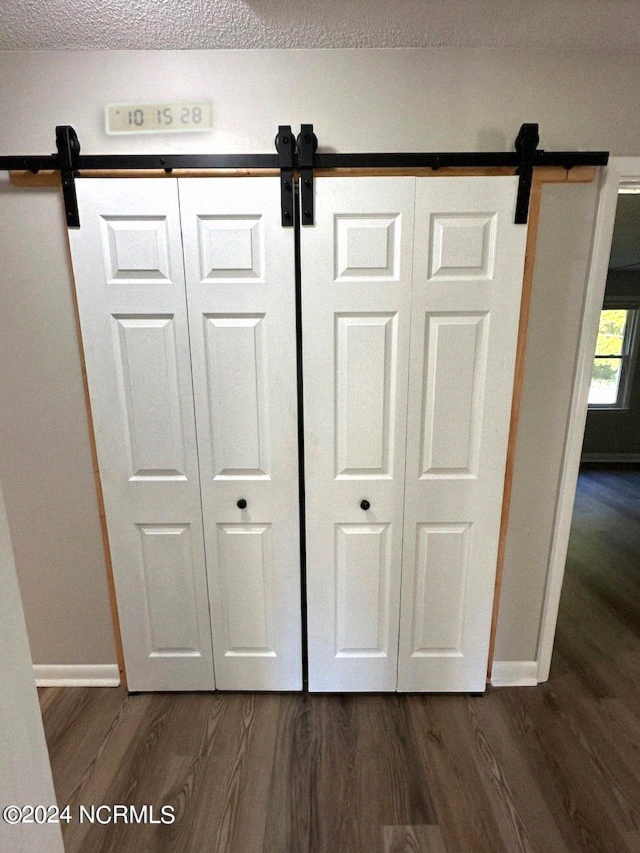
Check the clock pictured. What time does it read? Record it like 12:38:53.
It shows 10:15:28
